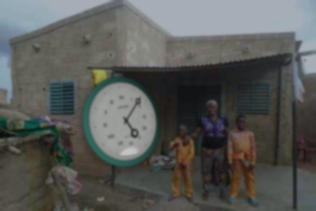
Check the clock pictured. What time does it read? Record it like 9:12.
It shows 5:08
